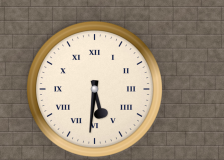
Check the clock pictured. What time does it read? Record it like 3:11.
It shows 5:31
